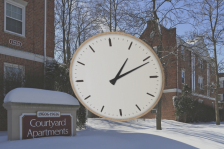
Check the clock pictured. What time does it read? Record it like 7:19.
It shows 1:11
